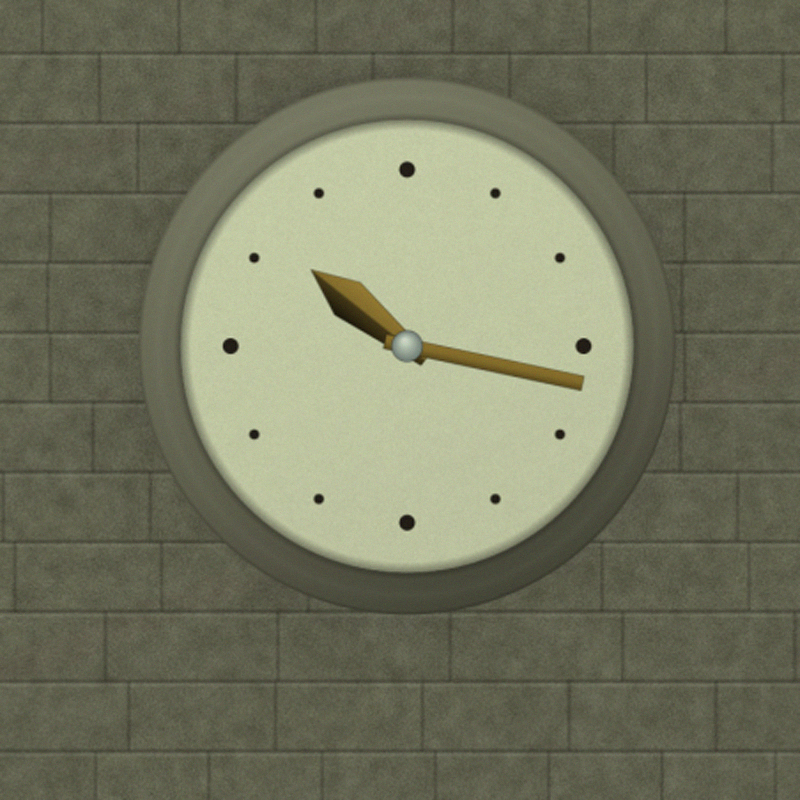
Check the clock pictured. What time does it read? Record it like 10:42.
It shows 10:17
